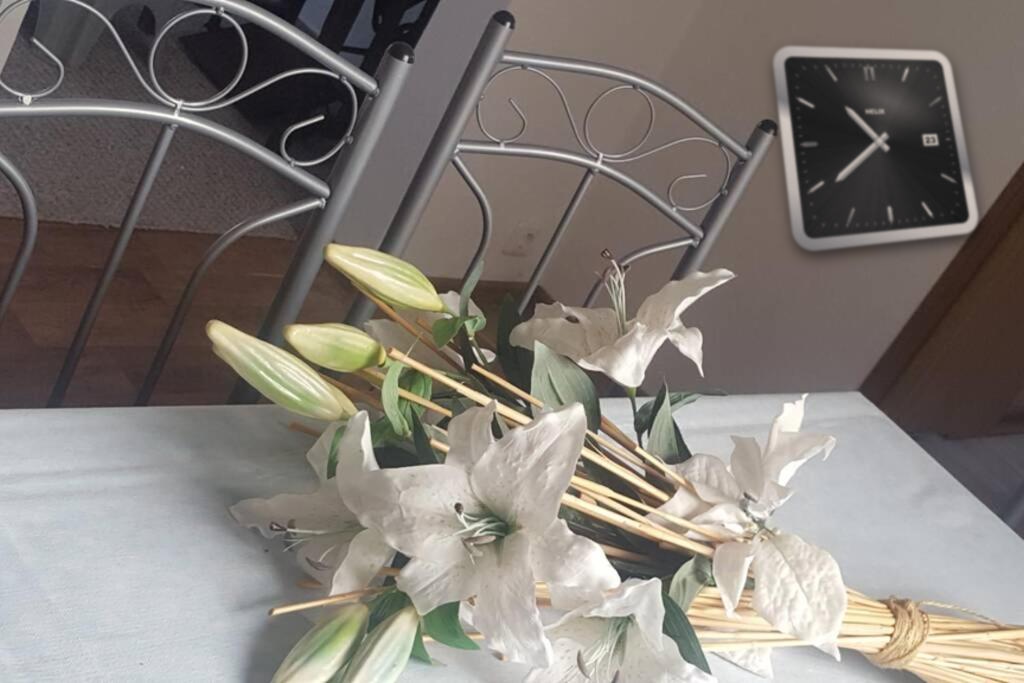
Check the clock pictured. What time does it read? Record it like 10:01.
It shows 10:39
